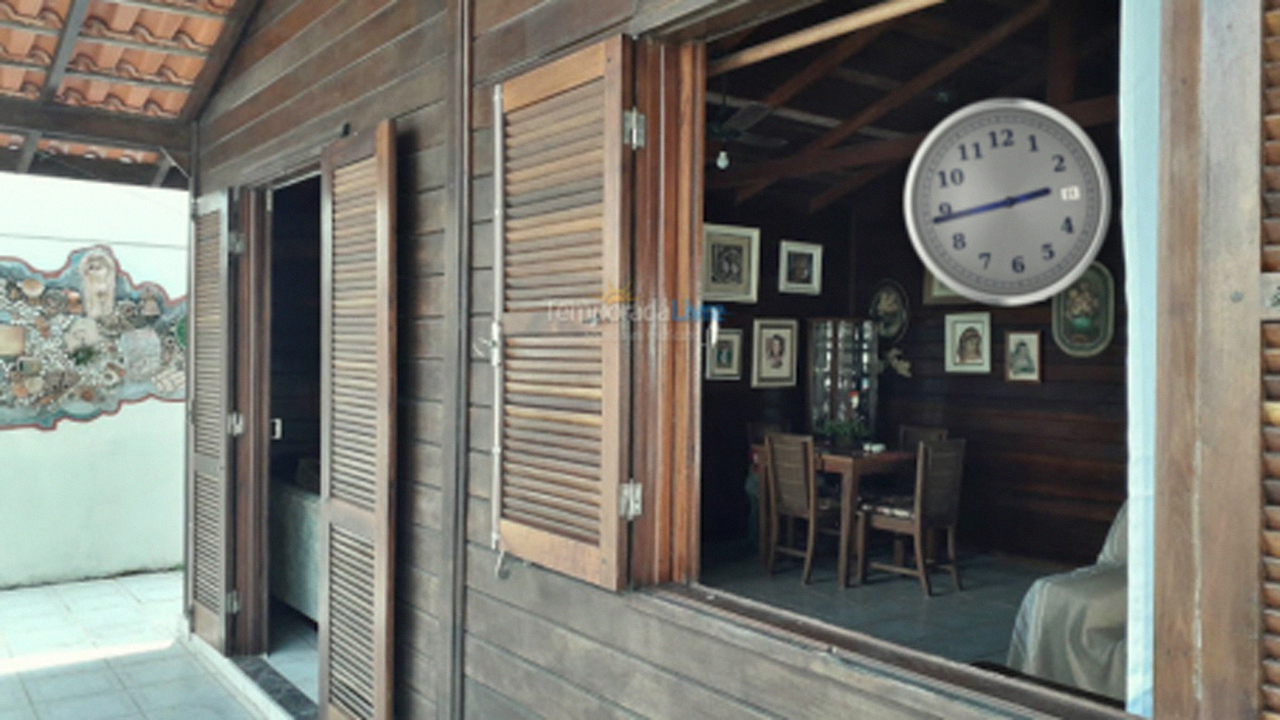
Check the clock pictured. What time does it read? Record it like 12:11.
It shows 2:44
